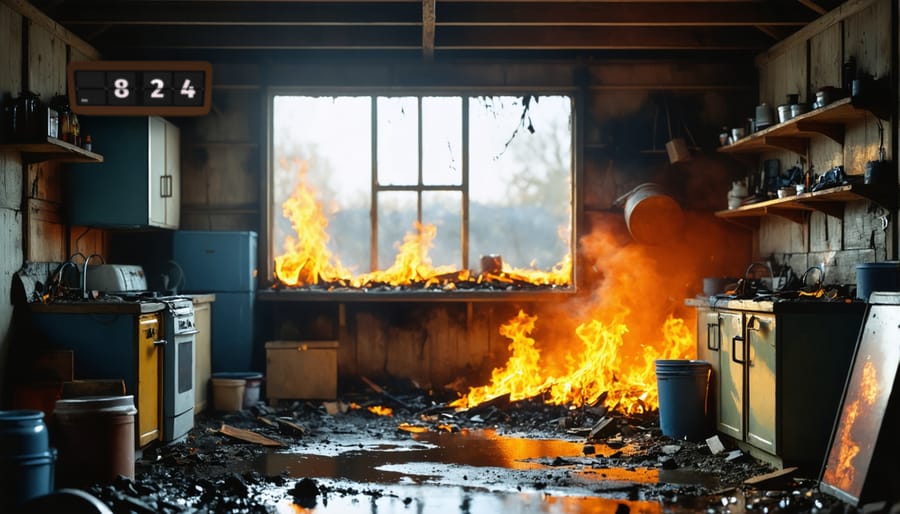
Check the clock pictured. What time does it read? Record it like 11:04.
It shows 8:24
